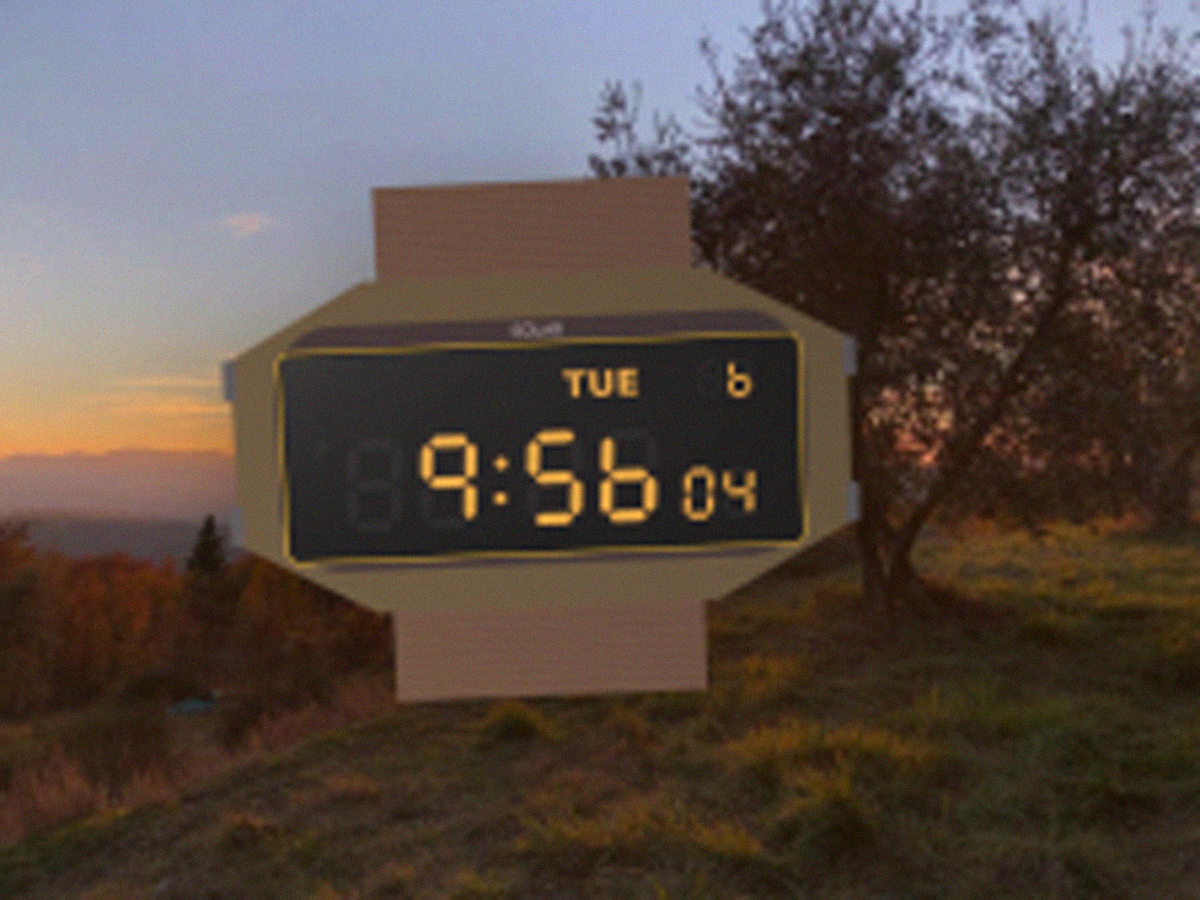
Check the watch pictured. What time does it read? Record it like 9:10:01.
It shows 9:56:04
